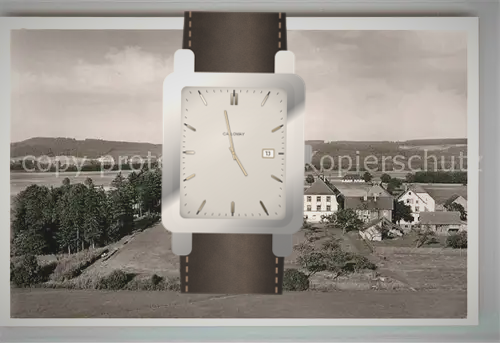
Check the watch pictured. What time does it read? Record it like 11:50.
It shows 4:58
